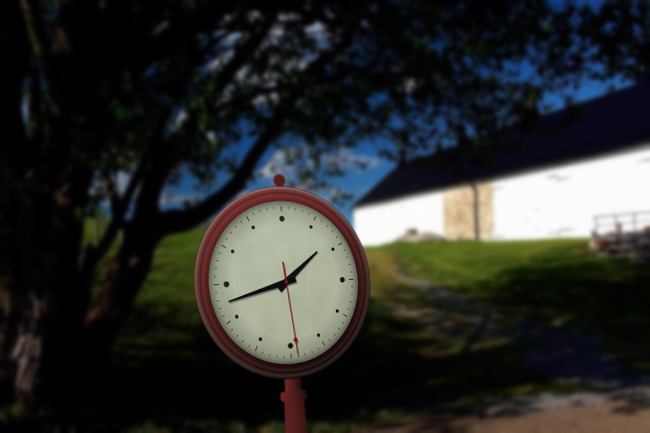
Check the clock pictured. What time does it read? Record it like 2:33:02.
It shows 1:42:29
